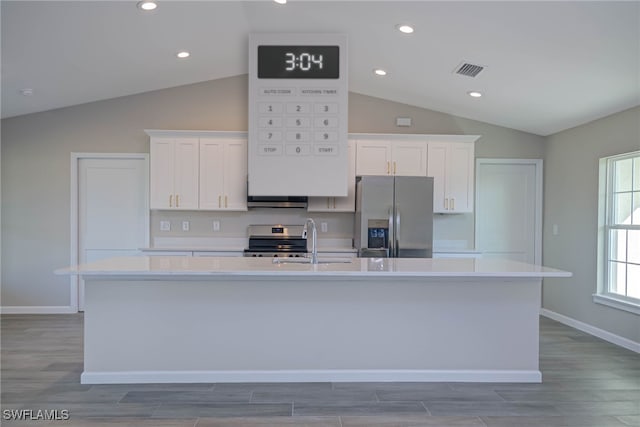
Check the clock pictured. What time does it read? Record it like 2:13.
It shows 3:04
